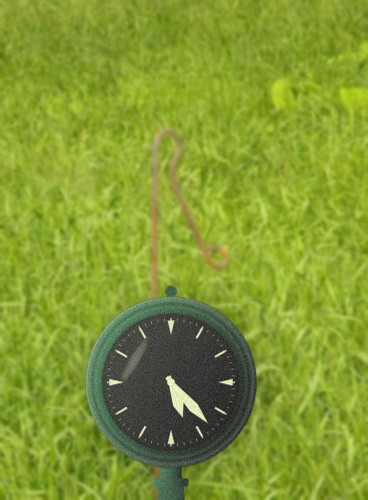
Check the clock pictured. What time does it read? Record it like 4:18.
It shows 5:23
